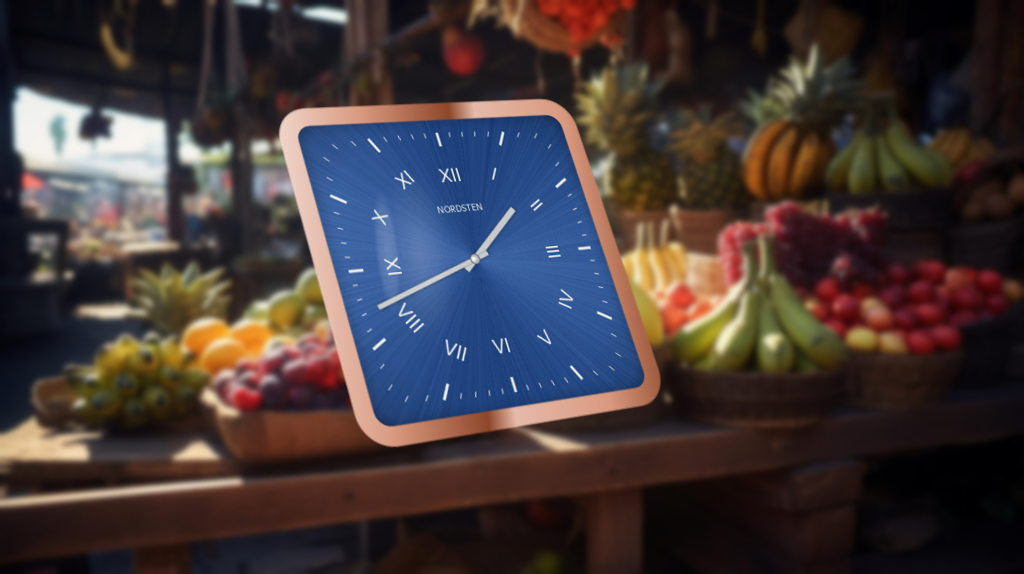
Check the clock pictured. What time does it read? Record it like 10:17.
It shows 1:42
